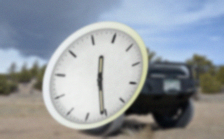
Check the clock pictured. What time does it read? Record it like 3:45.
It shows 11:26
